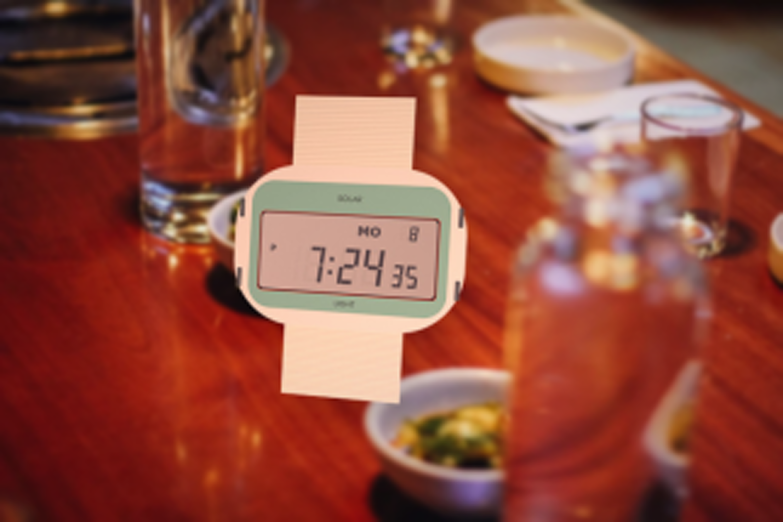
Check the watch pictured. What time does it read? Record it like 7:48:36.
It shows 7:24:35
